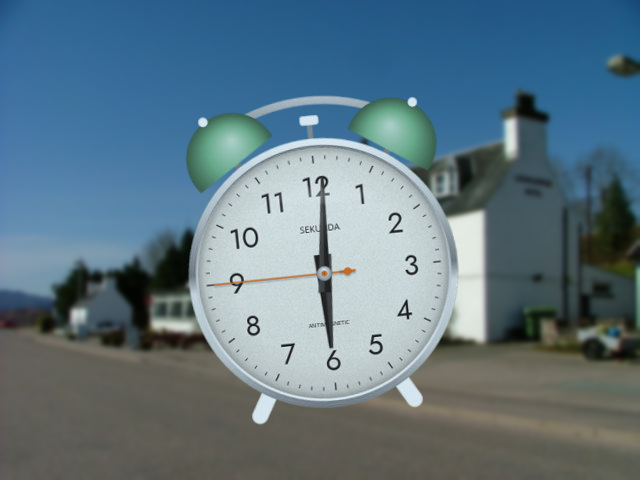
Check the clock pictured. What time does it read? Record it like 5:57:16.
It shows 6:00:45
